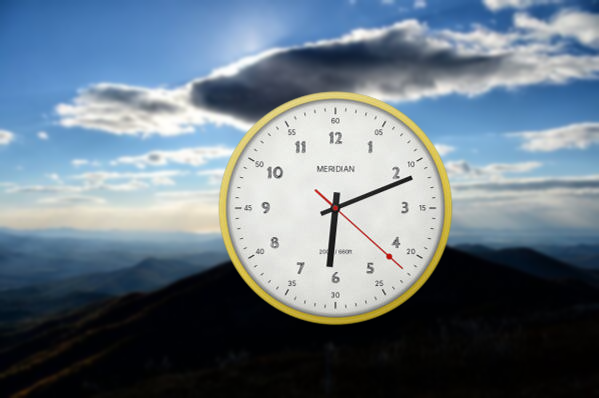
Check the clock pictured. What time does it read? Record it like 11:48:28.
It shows 6:11:22
